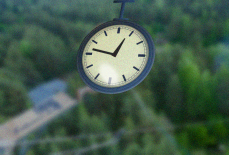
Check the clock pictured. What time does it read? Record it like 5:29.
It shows 12:47
